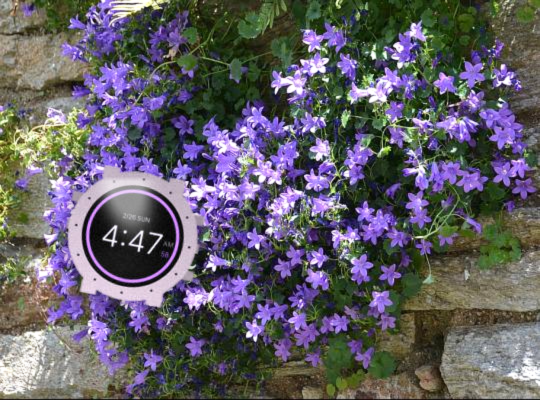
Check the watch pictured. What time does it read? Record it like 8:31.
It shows 4:47
